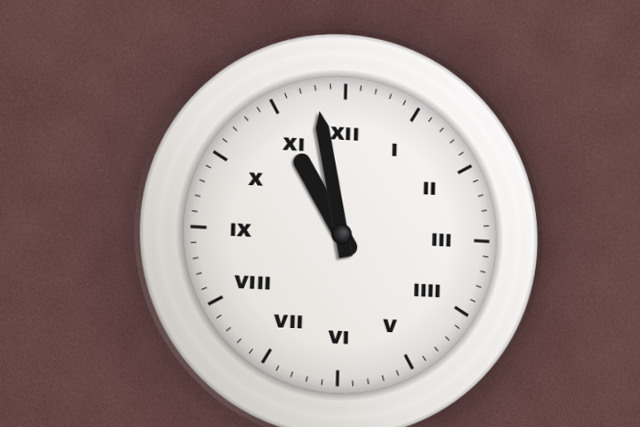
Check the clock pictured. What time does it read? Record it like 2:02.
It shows 10:58
